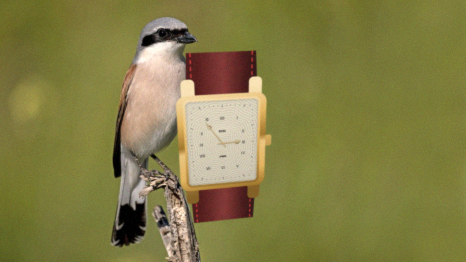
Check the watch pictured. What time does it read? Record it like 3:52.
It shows 2:54
